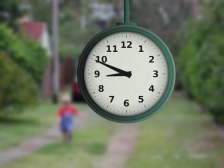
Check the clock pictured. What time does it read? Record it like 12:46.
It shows 8:49
